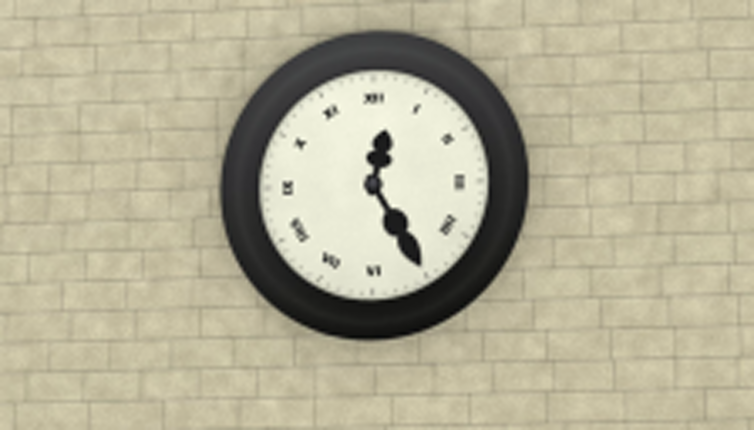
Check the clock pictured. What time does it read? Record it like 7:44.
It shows 12:25
